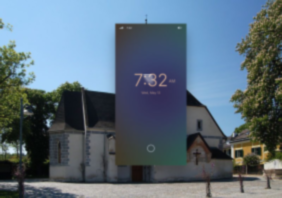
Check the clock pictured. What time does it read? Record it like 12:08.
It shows 7:32
